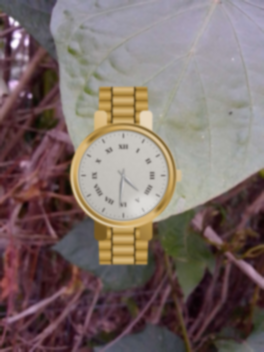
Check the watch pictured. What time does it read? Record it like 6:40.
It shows 4:31
